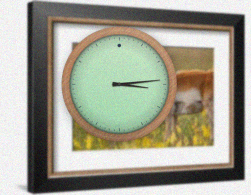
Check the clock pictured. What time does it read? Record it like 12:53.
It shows 3:14
